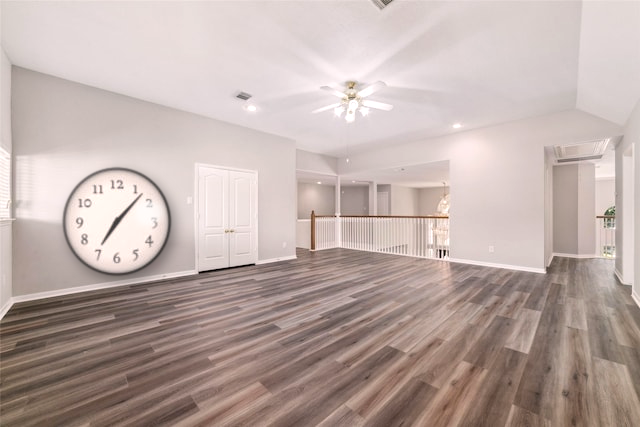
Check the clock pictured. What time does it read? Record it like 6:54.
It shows 7:07
